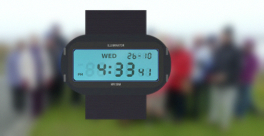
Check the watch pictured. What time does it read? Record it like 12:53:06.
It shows 4:33:41
